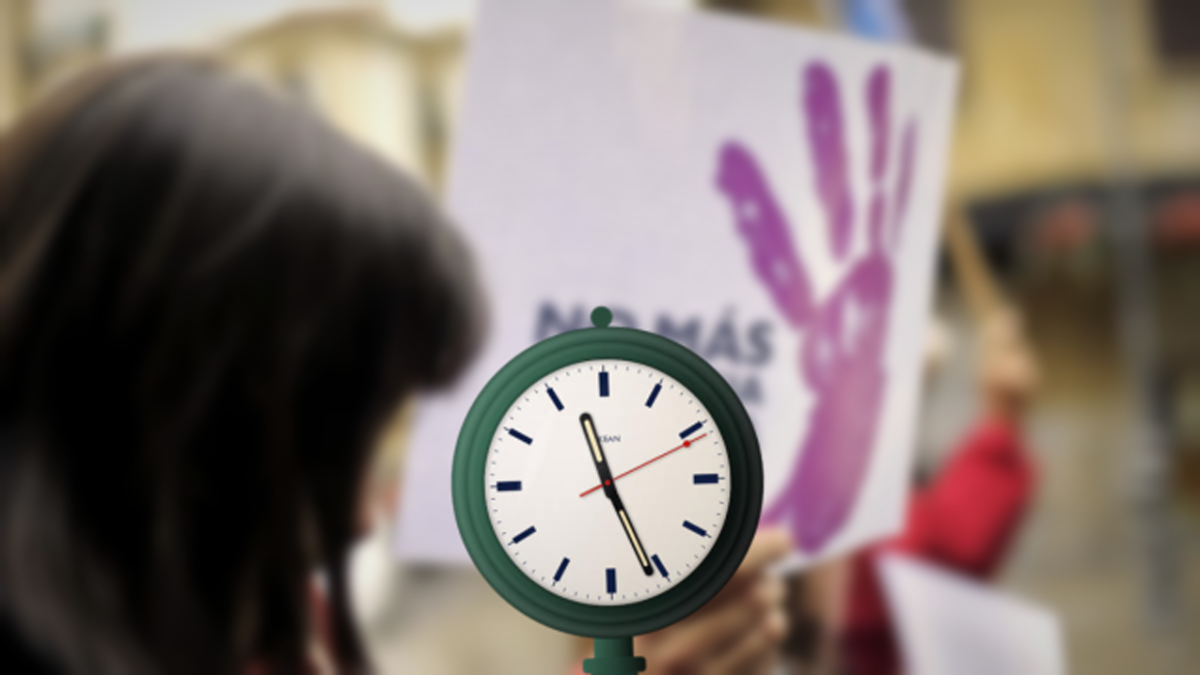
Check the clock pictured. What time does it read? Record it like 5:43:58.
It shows 11:26:11
